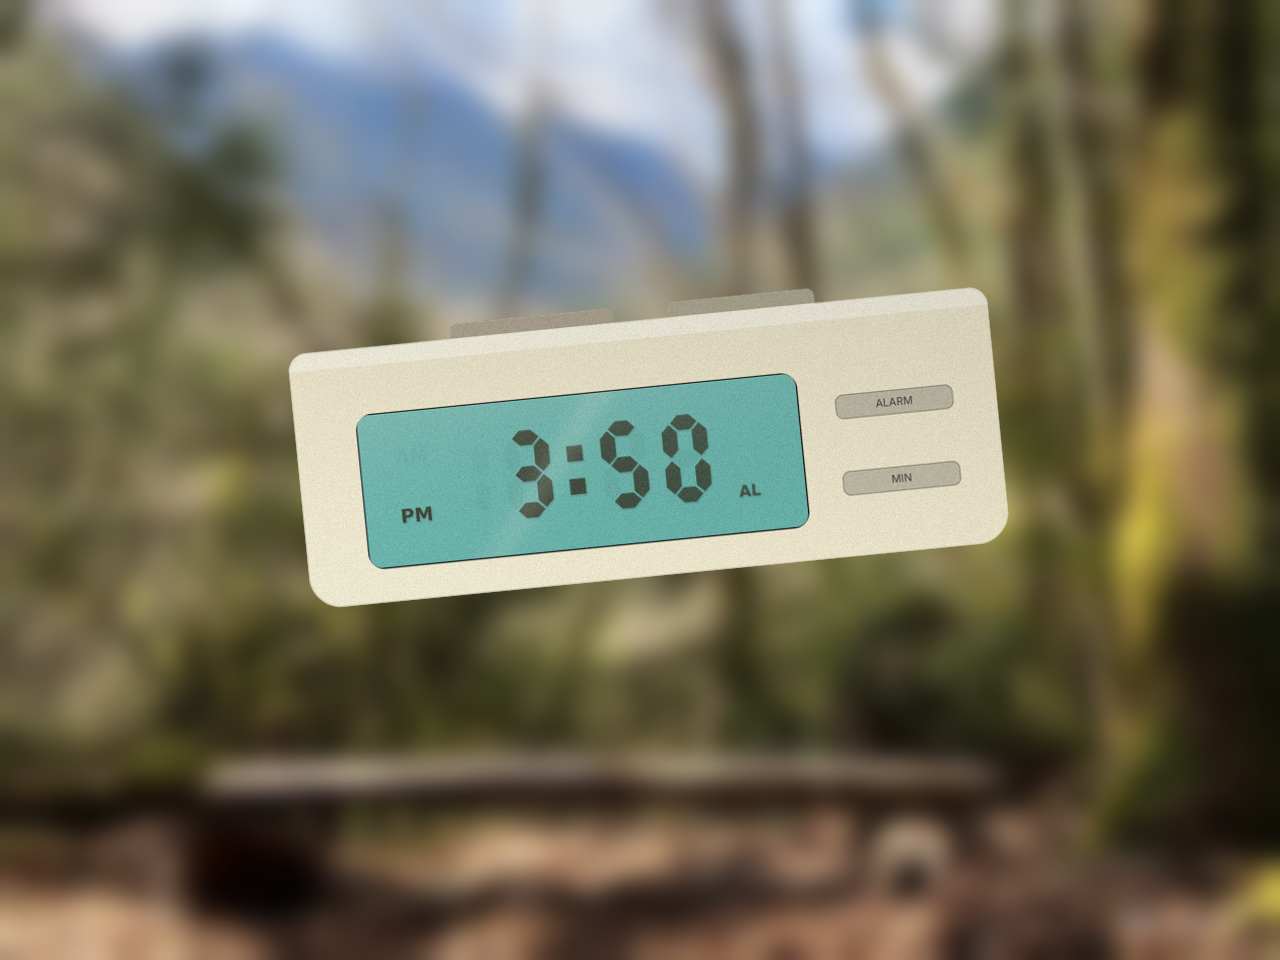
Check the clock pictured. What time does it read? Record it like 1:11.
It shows 3:50
